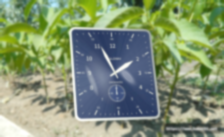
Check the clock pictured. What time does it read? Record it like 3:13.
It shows 1:56
